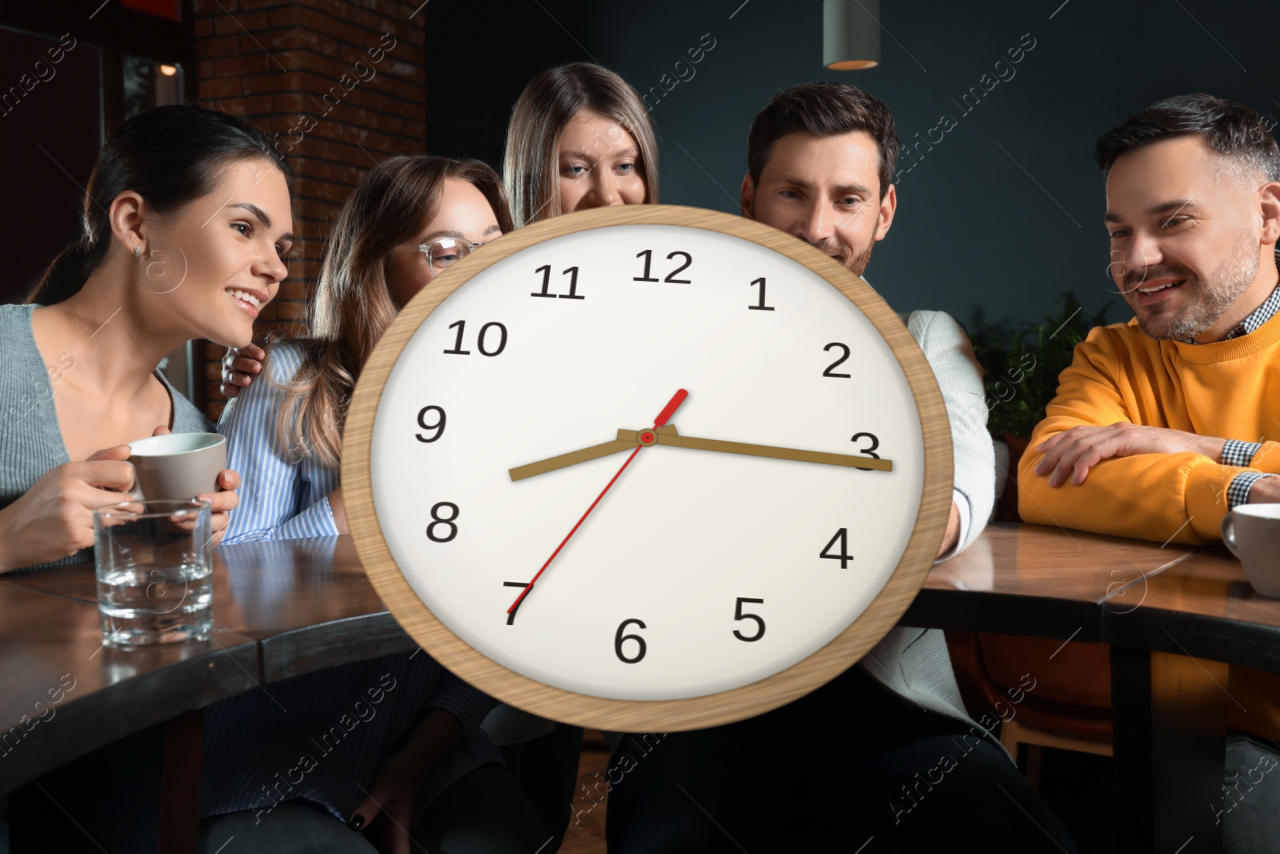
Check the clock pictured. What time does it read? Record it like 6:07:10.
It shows 8:15:35
